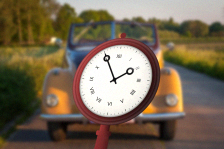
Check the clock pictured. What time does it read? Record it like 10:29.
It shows 1:55
